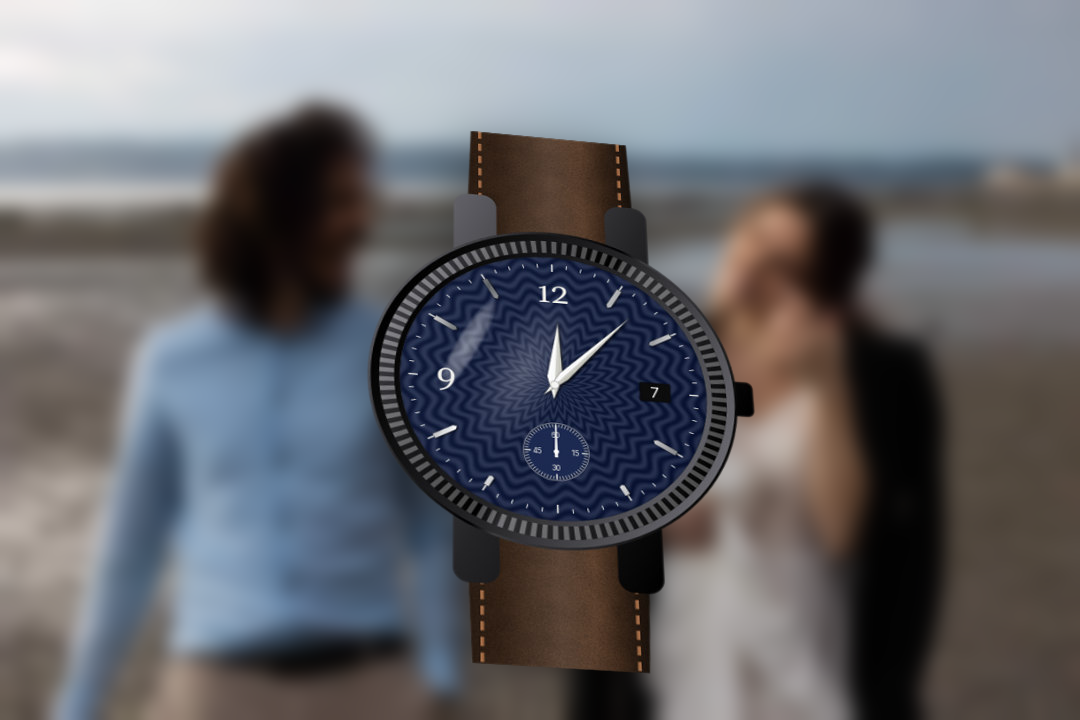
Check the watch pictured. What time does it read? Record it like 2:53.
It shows 12:07
